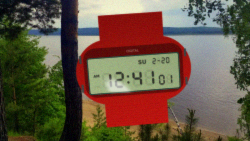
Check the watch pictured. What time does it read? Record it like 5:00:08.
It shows 12:41:01
